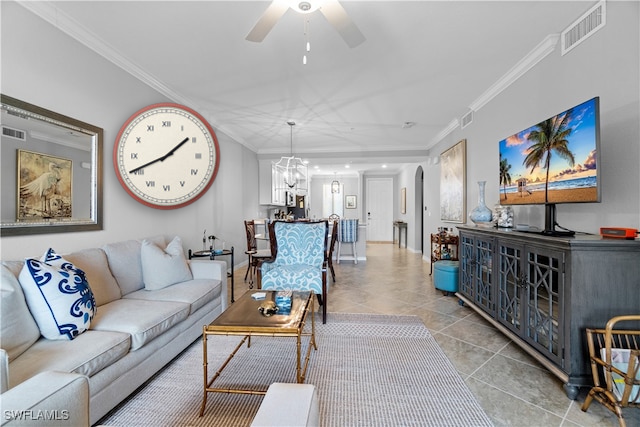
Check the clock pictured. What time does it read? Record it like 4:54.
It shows 1:41
